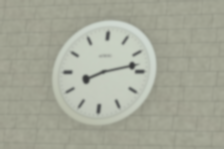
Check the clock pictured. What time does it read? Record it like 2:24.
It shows 8:13
